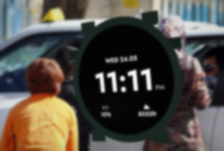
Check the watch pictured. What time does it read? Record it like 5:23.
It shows 11:11
